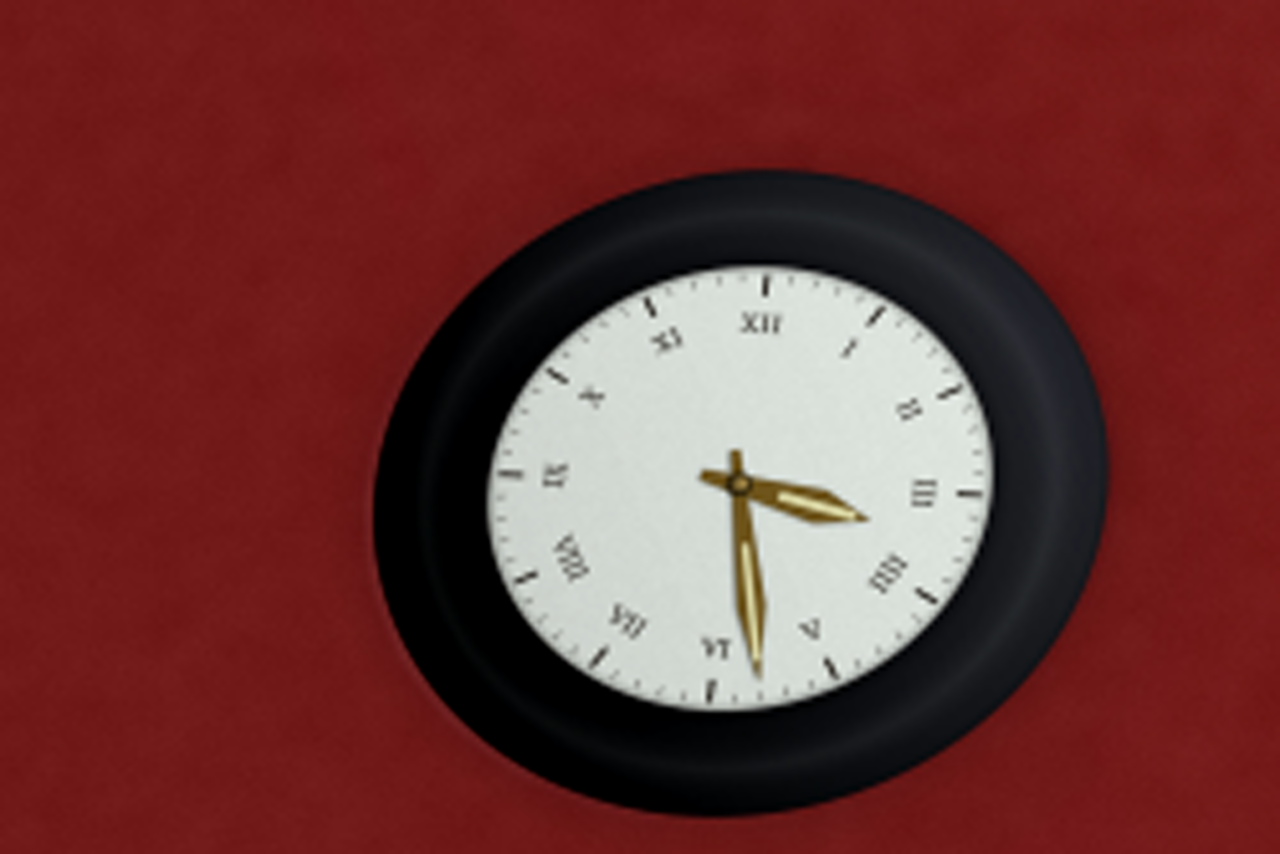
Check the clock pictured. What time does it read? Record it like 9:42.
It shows 3:28
